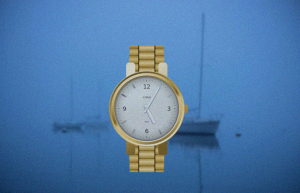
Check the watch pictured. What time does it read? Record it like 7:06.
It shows 5:05
